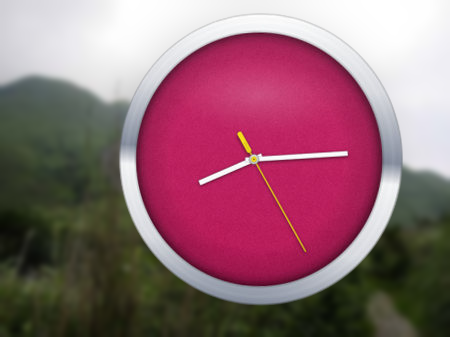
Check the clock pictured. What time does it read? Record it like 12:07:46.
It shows 8:14:25
